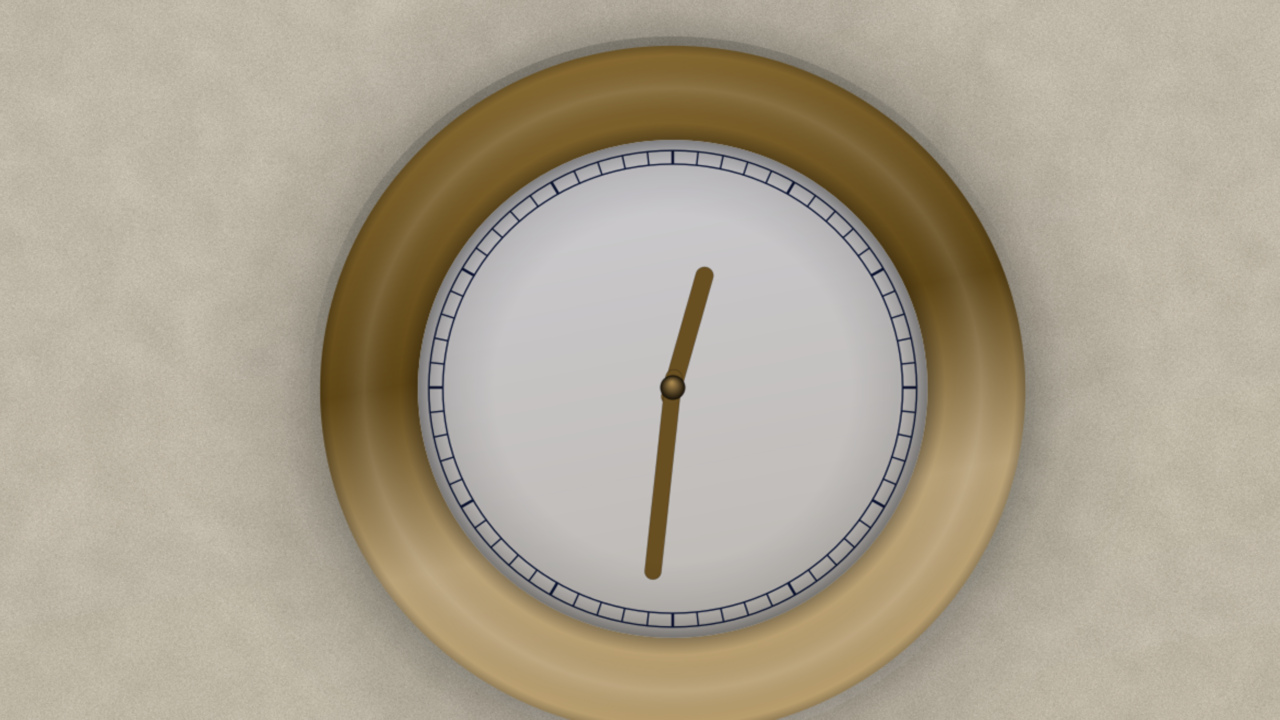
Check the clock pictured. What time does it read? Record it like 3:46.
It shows 12:31
